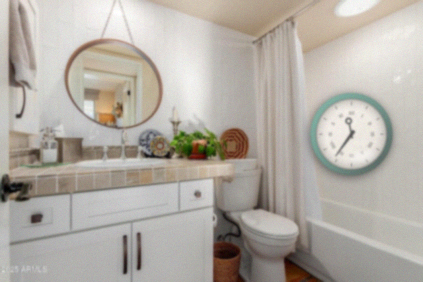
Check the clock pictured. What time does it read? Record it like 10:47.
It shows 11:36
